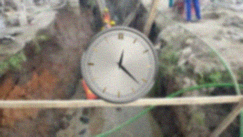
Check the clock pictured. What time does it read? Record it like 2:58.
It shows 12:22
